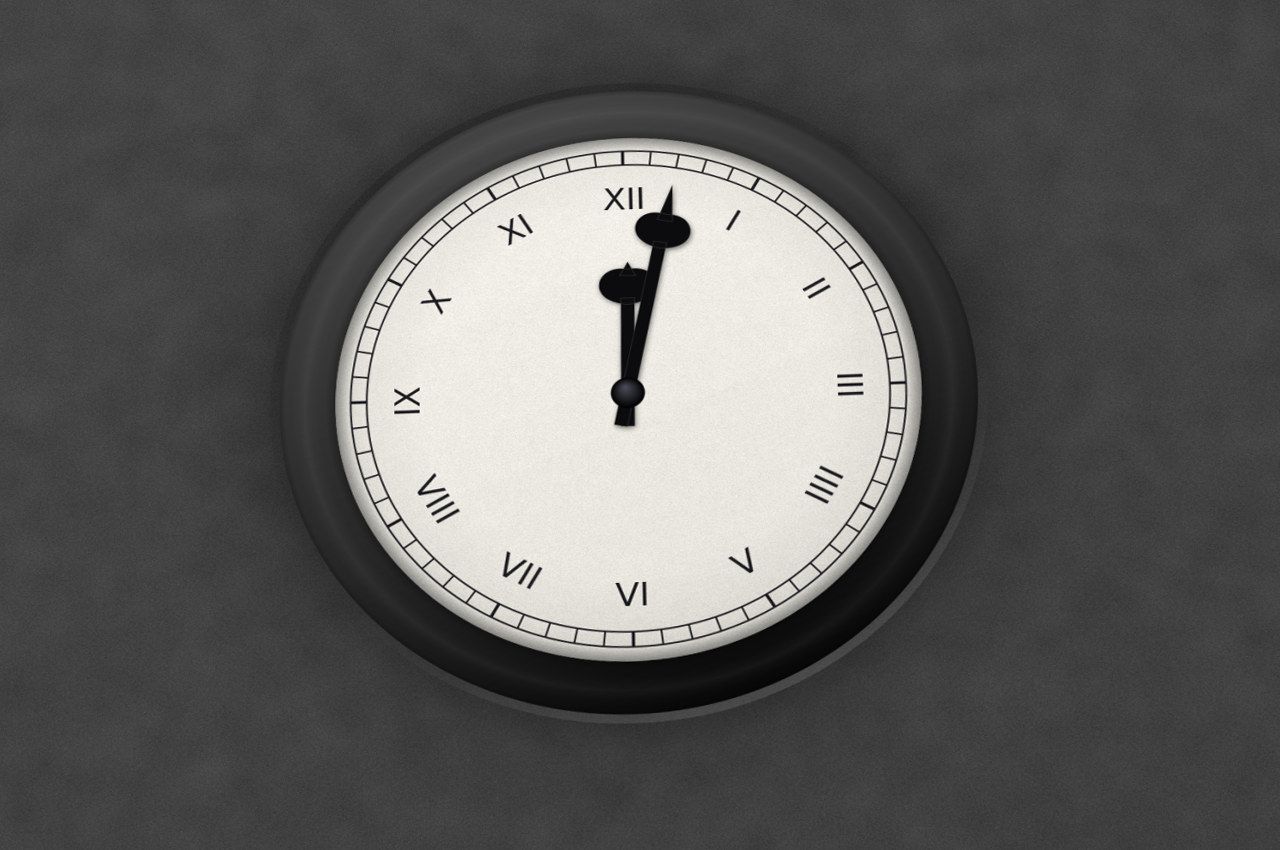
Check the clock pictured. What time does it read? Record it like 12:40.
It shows 12:02
